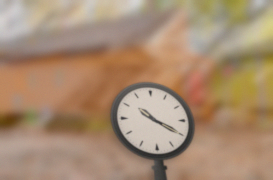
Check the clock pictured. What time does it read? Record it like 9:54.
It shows 10:20
